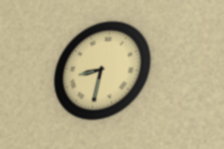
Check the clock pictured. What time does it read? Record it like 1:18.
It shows 8:30
